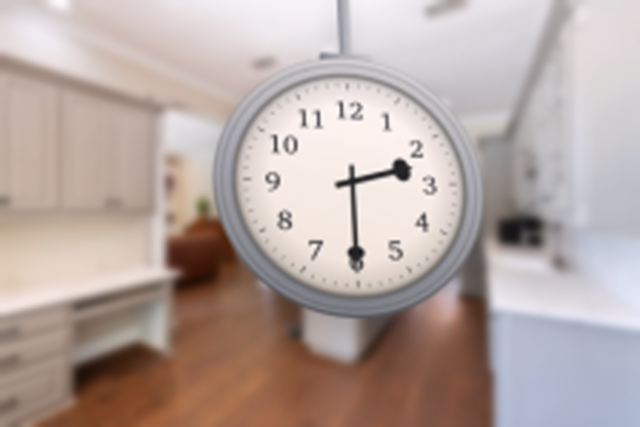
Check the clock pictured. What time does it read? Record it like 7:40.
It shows 2:30
